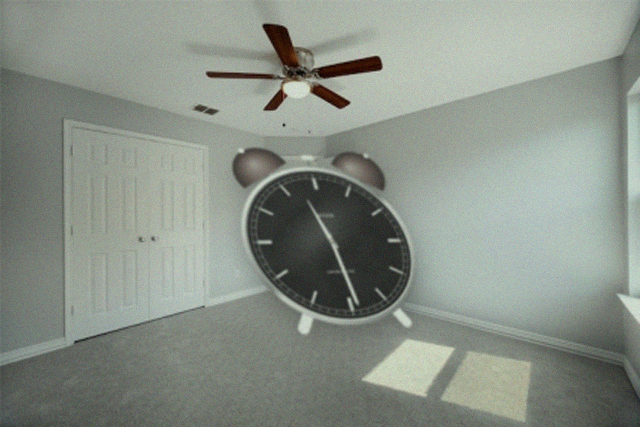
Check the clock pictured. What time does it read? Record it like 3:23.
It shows 11:29
